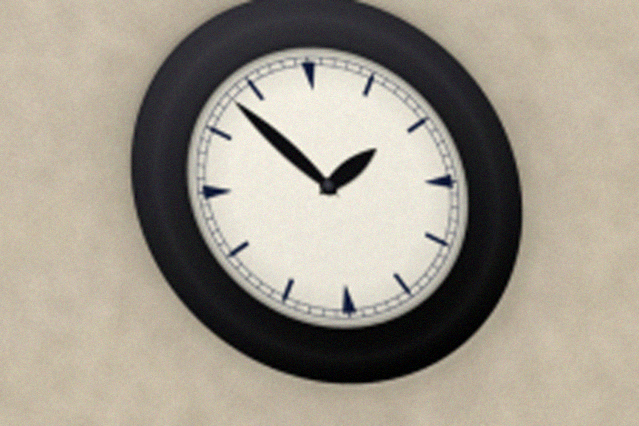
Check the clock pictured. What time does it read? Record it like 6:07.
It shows 1:53
